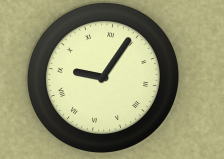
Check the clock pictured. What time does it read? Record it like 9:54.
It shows 9:04
